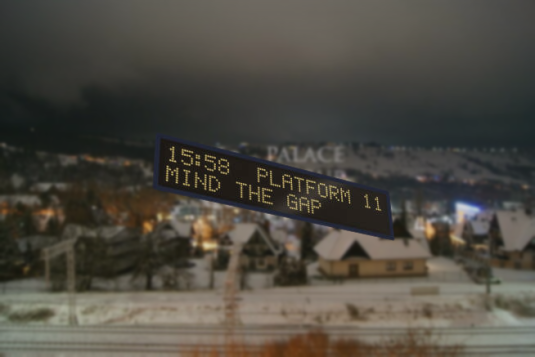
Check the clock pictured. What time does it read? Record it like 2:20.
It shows 15:58
